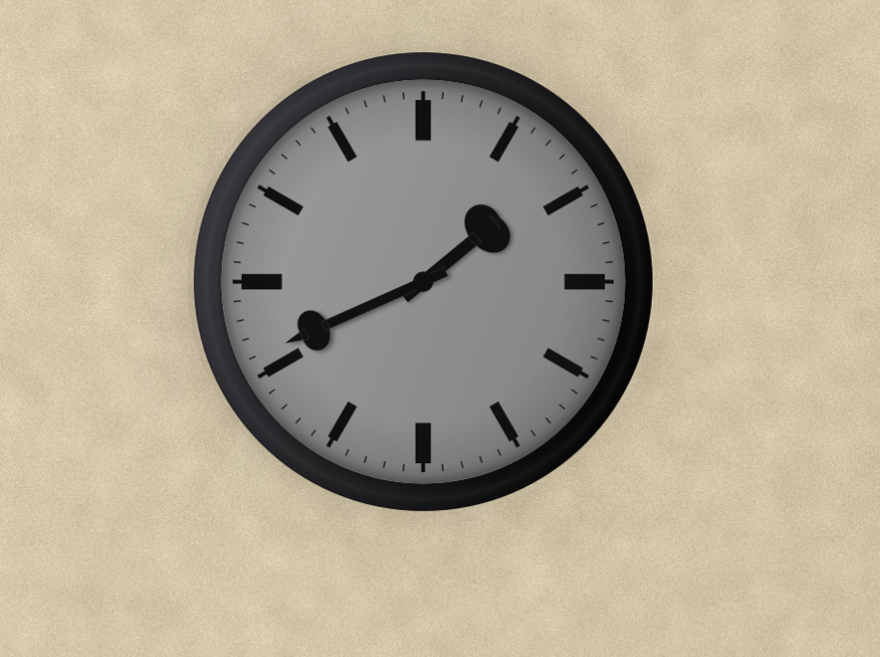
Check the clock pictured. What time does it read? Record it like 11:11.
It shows 1:41
